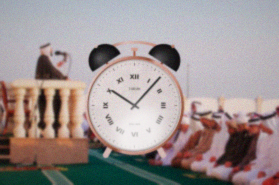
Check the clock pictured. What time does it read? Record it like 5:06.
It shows 10:07
